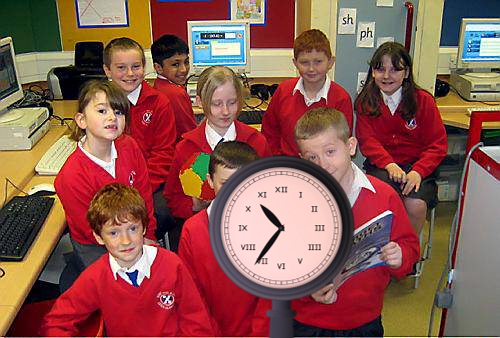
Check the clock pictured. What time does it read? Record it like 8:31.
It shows 10:36
